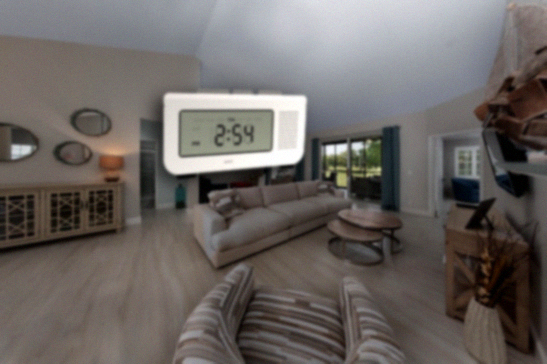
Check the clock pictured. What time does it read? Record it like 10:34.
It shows 2:54
